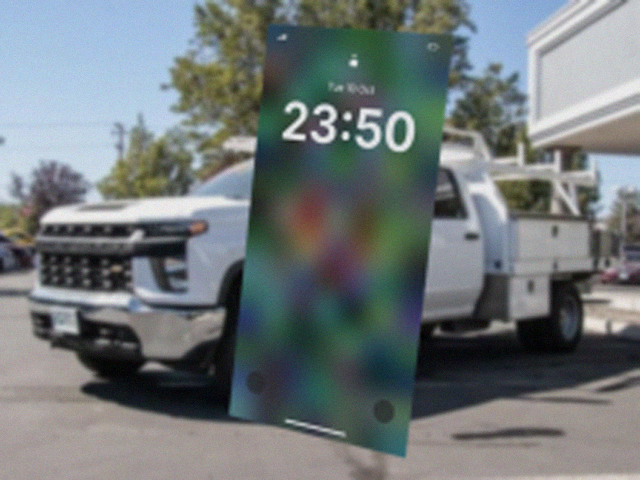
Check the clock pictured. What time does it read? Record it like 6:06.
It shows 23:50
